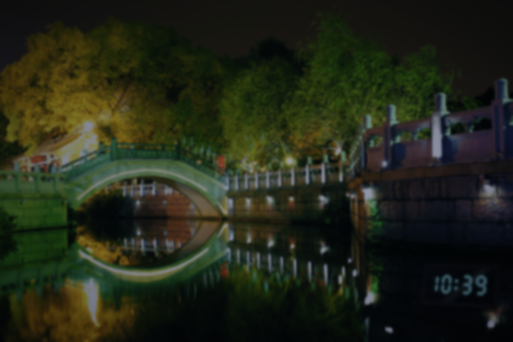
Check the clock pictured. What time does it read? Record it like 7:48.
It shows 10:39
